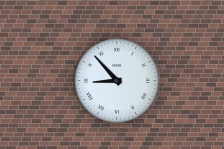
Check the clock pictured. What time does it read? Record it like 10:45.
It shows 8:53
